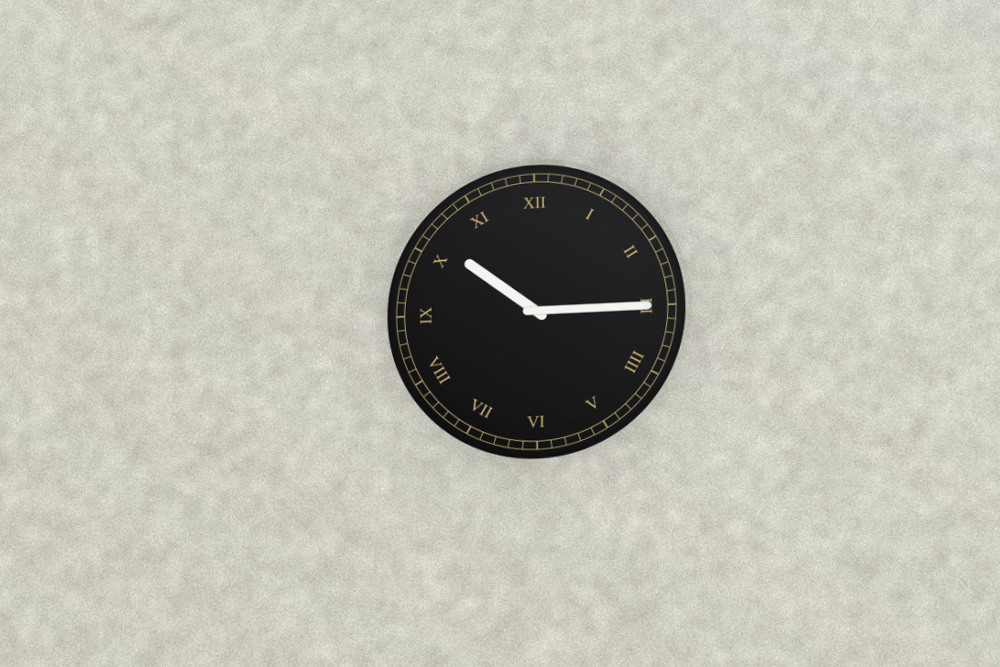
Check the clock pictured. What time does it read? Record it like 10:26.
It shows 10:15
